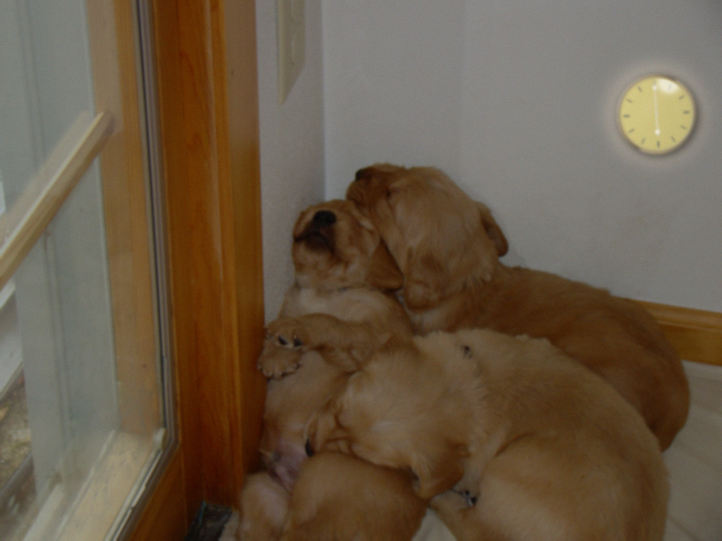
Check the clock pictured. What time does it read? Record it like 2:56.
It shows 6:00
